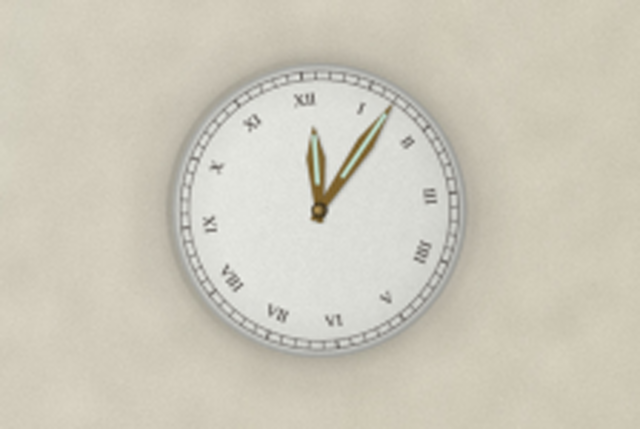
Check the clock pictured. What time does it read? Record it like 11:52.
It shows 12:07
